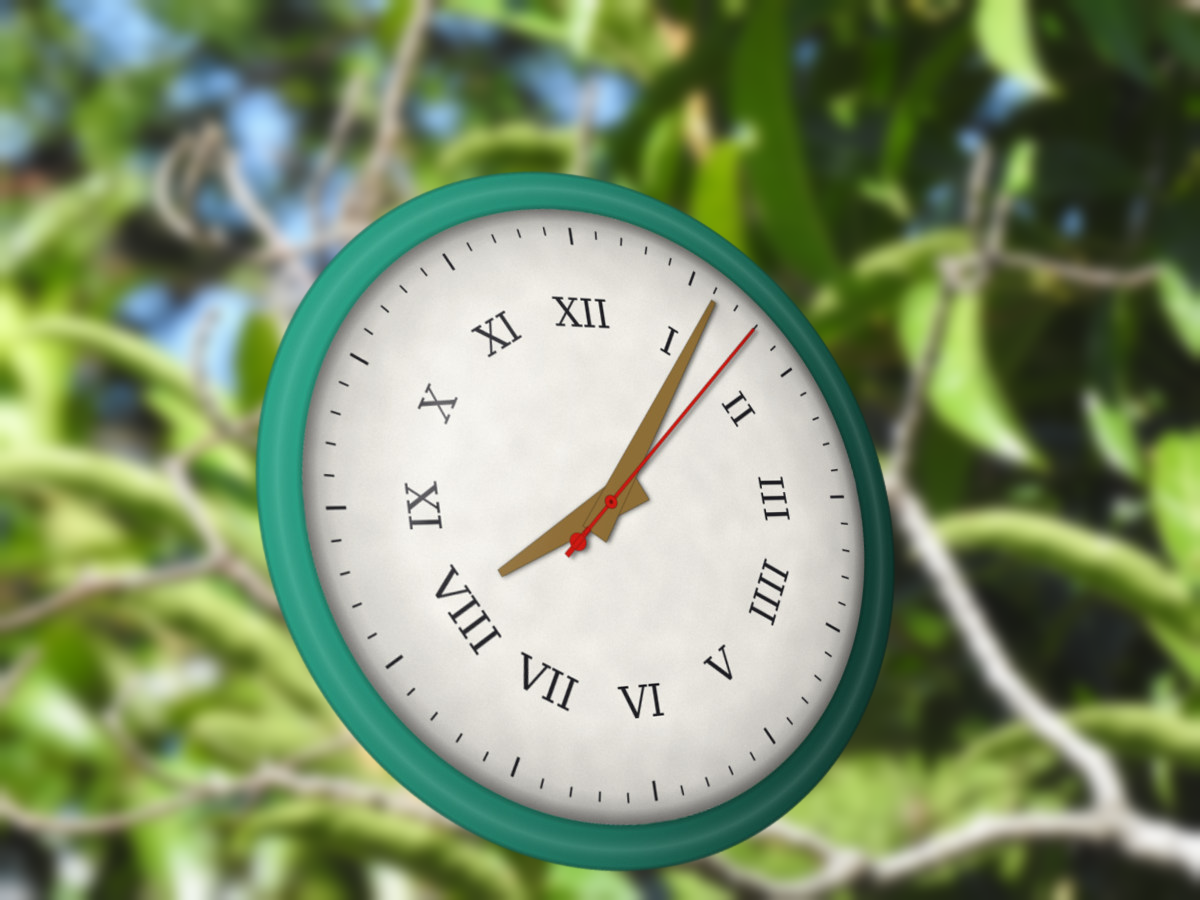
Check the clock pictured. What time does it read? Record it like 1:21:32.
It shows 8:06:08
